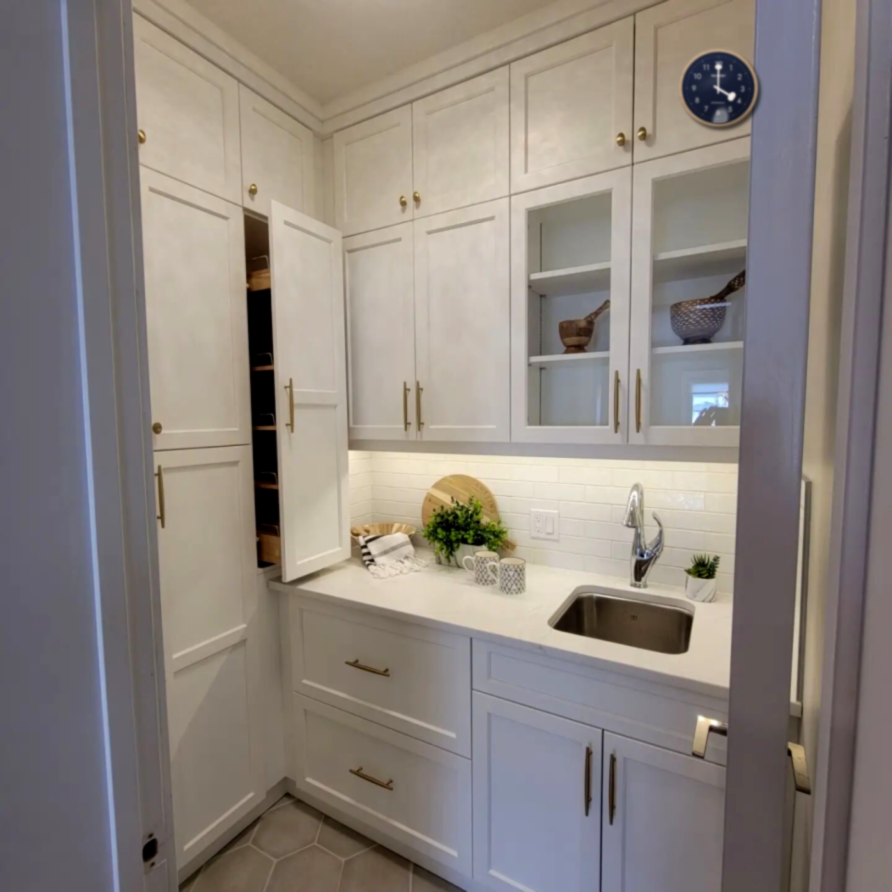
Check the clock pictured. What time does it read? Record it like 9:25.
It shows 4:00
